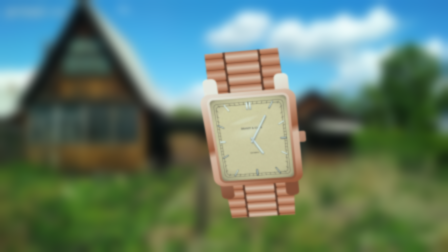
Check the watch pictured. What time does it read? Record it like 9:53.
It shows 5:05
